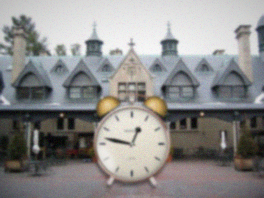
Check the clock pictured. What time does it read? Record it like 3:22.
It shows 12:47
